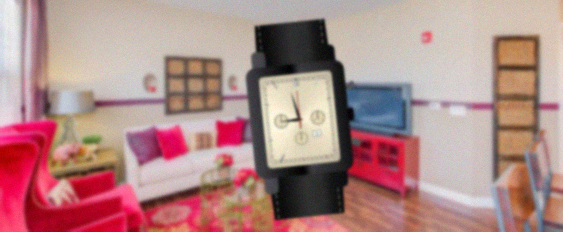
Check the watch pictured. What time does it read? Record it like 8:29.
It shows 8:58
